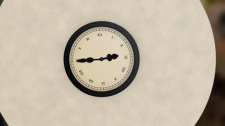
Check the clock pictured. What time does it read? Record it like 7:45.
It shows 2:45
